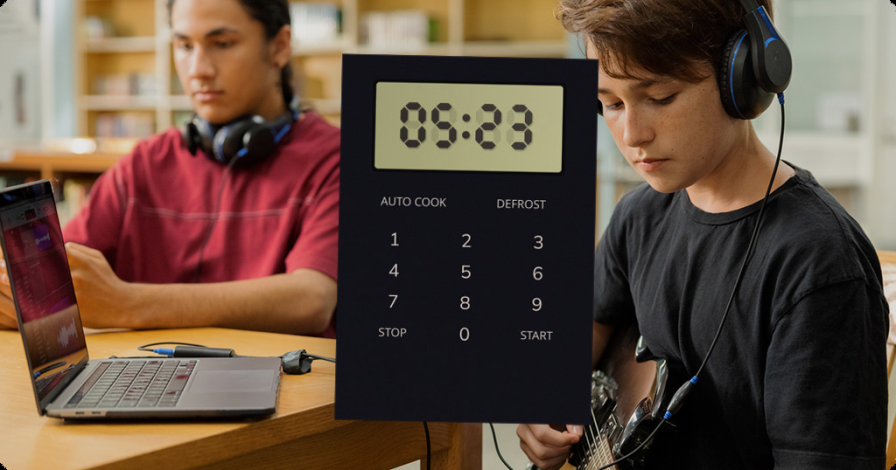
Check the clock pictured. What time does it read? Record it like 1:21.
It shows 5:23
